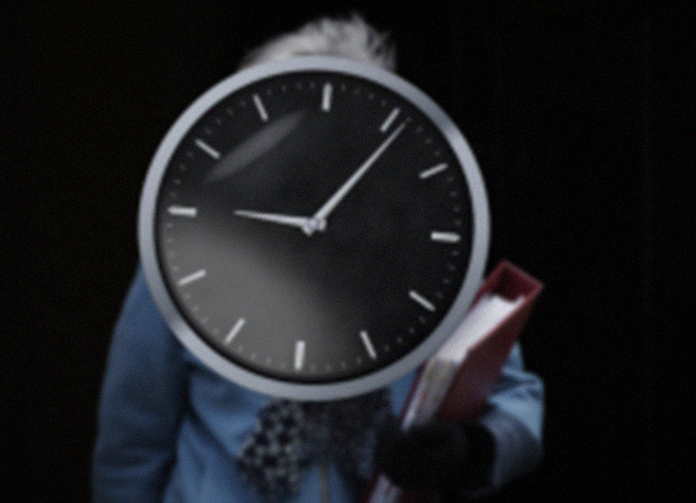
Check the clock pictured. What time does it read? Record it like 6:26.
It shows 9:06
